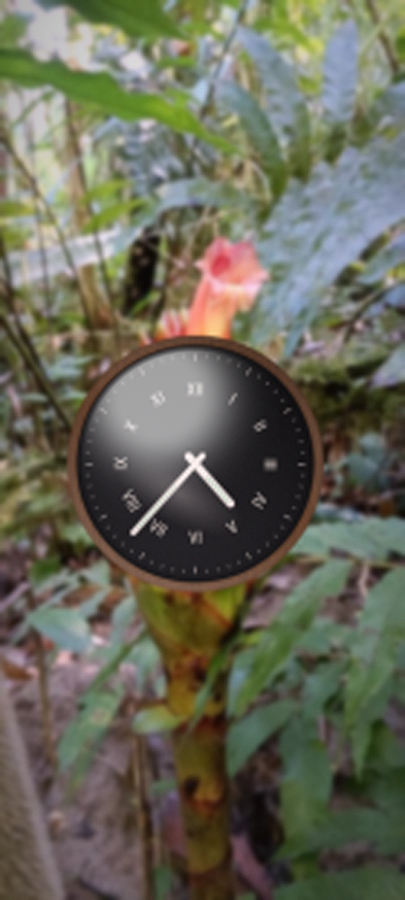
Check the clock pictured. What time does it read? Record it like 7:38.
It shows 4:37
